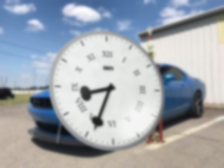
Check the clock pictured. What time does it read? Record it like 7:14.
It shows 8:34
